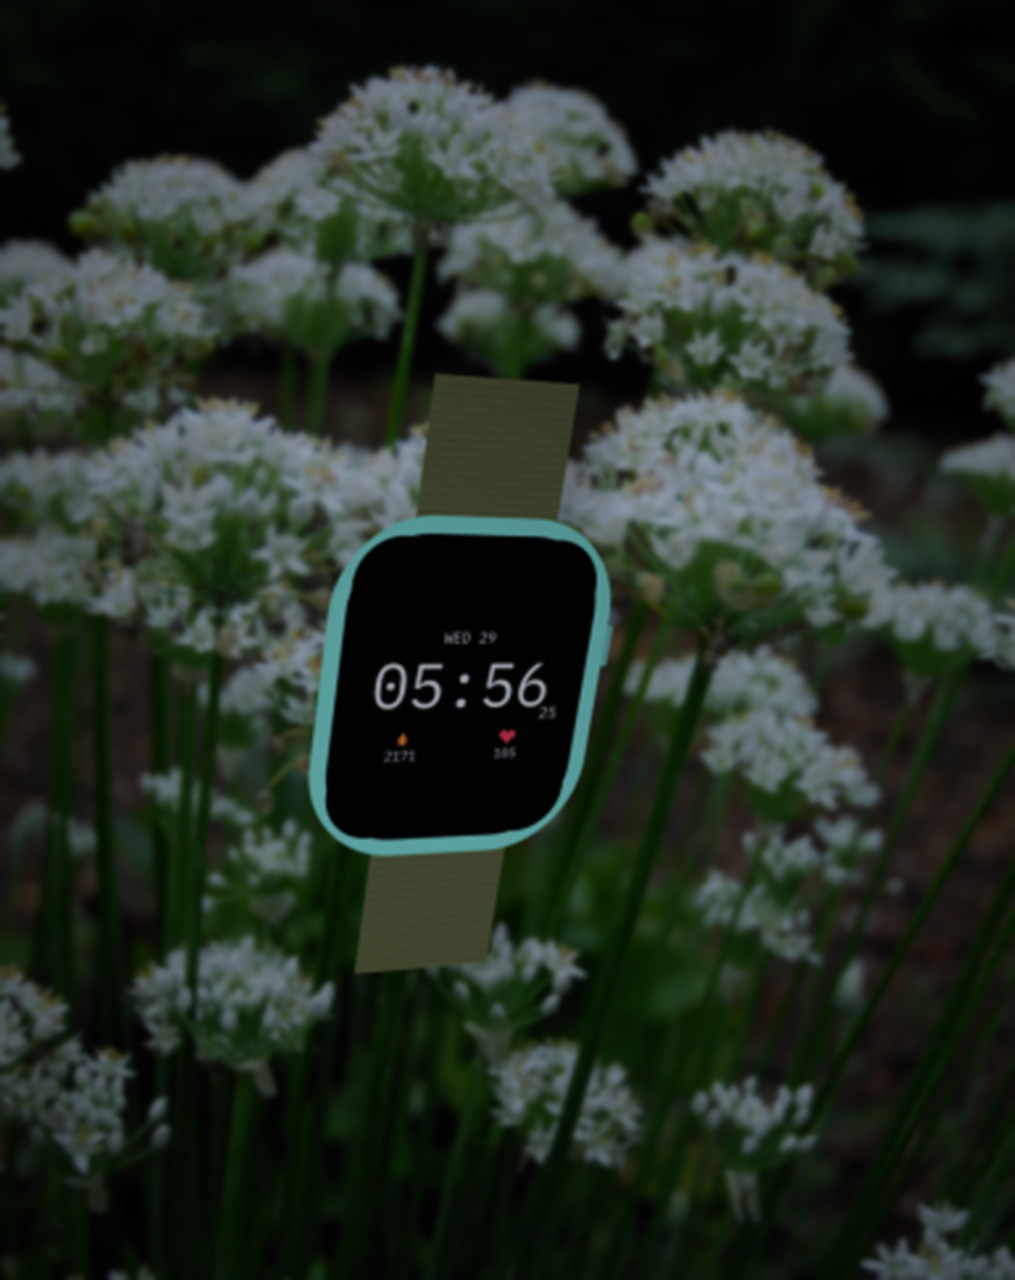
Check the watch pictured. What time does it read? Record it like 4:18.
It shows 5:56
